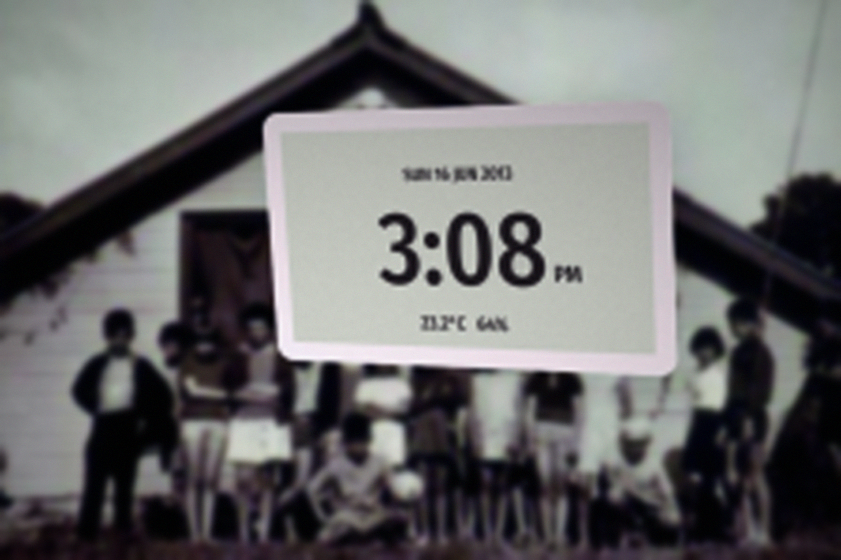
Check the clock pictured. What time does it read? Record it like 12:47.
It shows 3:08
